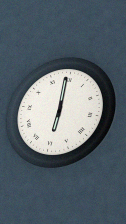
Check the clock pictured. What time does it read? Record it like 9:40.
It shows 5:59
